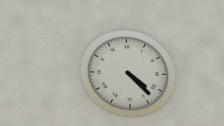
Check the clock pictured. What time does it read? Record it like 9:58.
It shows 4:23
